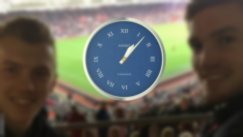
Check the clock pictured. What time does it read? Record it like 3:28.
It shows 1:07
